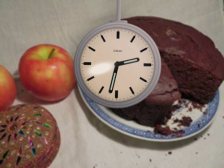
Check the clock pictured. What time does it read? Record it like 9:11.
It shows 2:32
